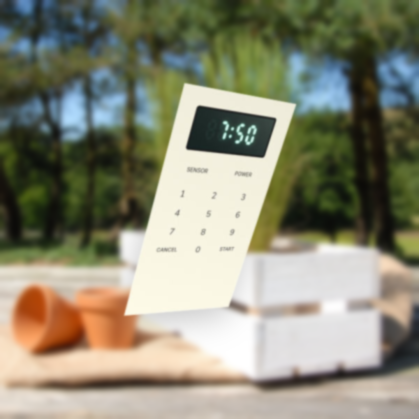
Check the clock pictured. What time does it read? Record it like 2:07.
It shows 7:50
